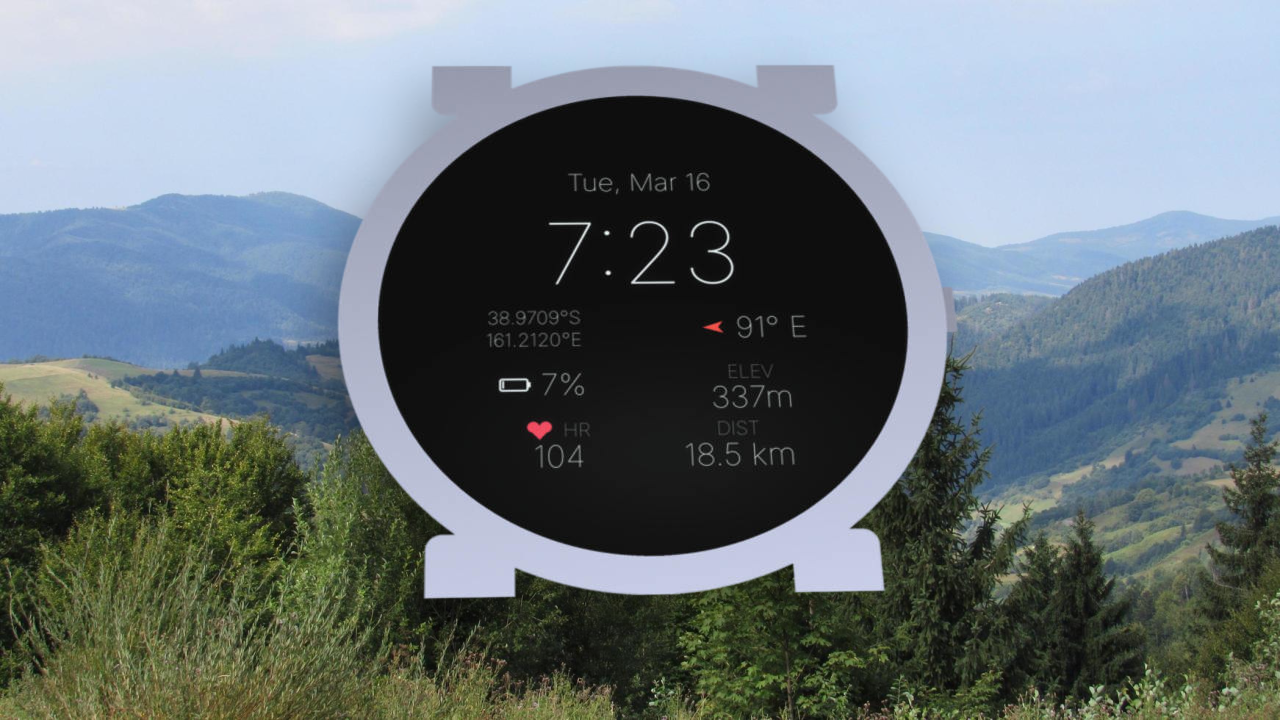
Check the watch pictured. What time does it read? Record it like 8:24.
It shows 7:23
